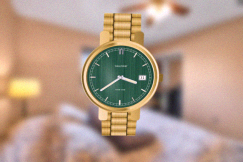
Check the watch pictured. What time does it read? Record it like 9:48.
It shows 3:39
